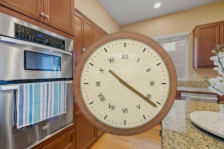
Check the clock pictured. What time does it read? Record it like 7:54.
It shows 10:21
